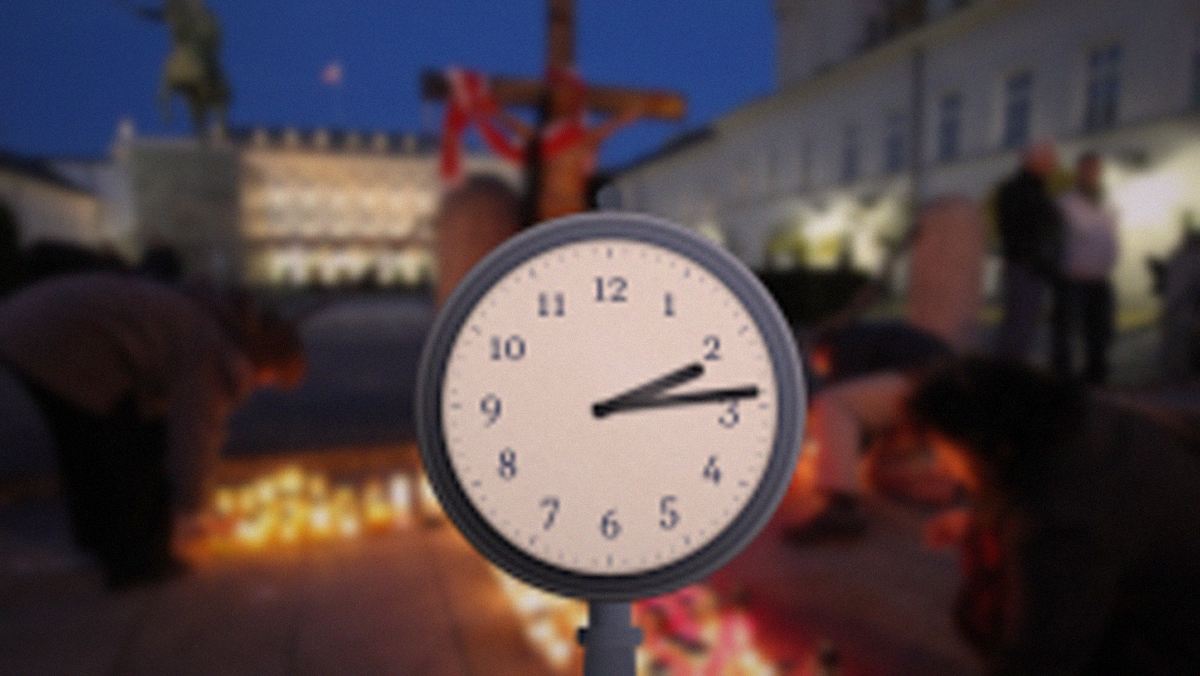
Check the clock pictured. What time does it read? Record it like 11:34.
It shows 2:14
